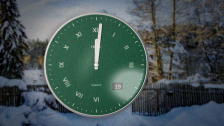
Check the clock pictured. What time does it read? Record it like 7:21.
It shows 12:01
